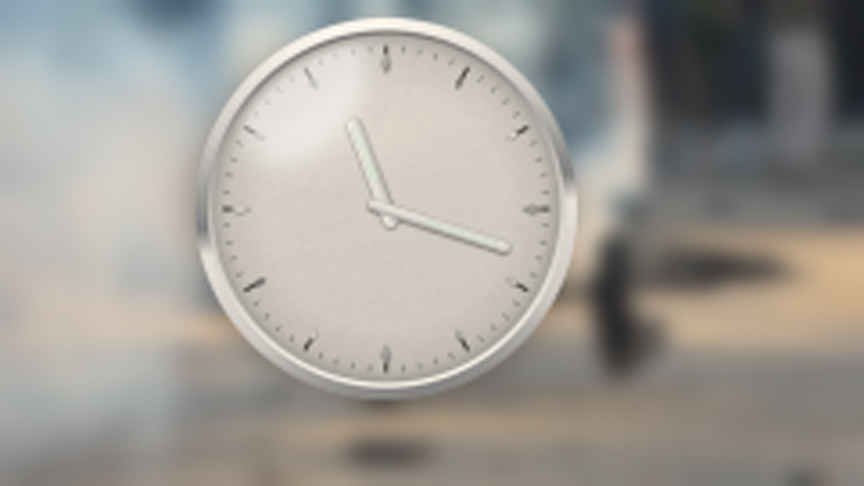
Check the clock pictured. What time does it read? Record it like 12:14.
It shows 11:18
